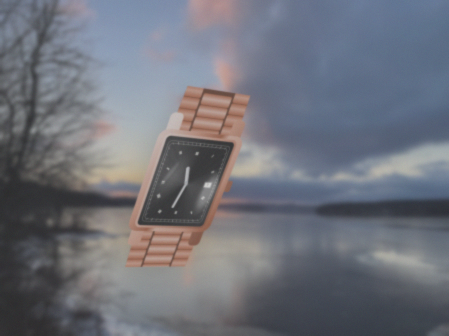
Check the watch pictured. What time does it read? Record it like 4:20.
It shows 11:32
